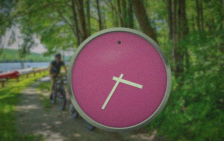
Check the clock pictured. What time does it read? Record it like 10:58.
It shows 3:35
